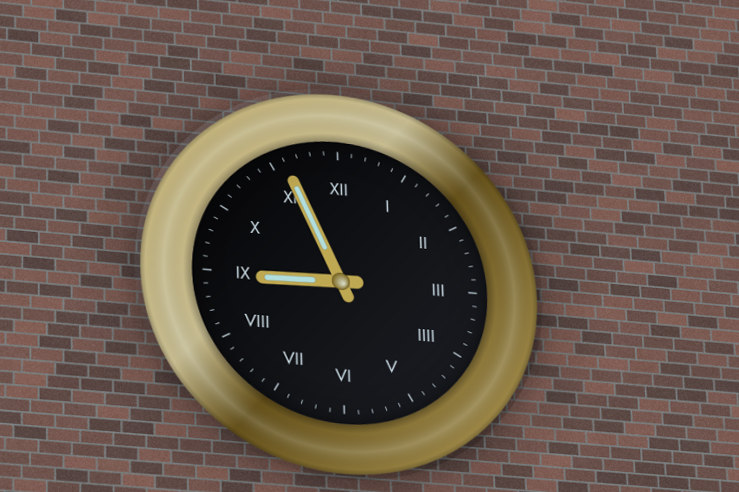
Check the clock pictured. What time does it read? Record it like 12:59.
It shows 8:56
